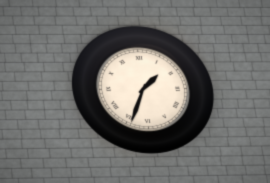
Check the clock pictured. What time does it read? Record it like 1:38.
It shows 1:34
